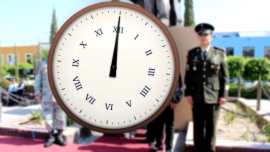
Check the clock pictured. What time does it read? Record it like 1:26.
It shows 12:00
